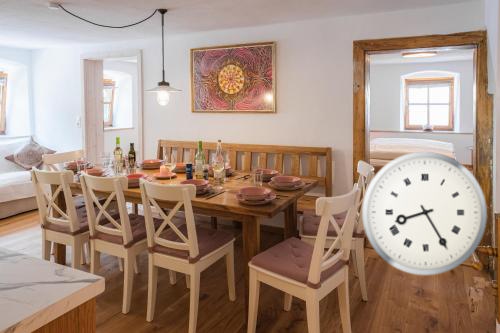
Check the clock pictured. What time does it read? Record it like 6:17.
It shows 8:25
